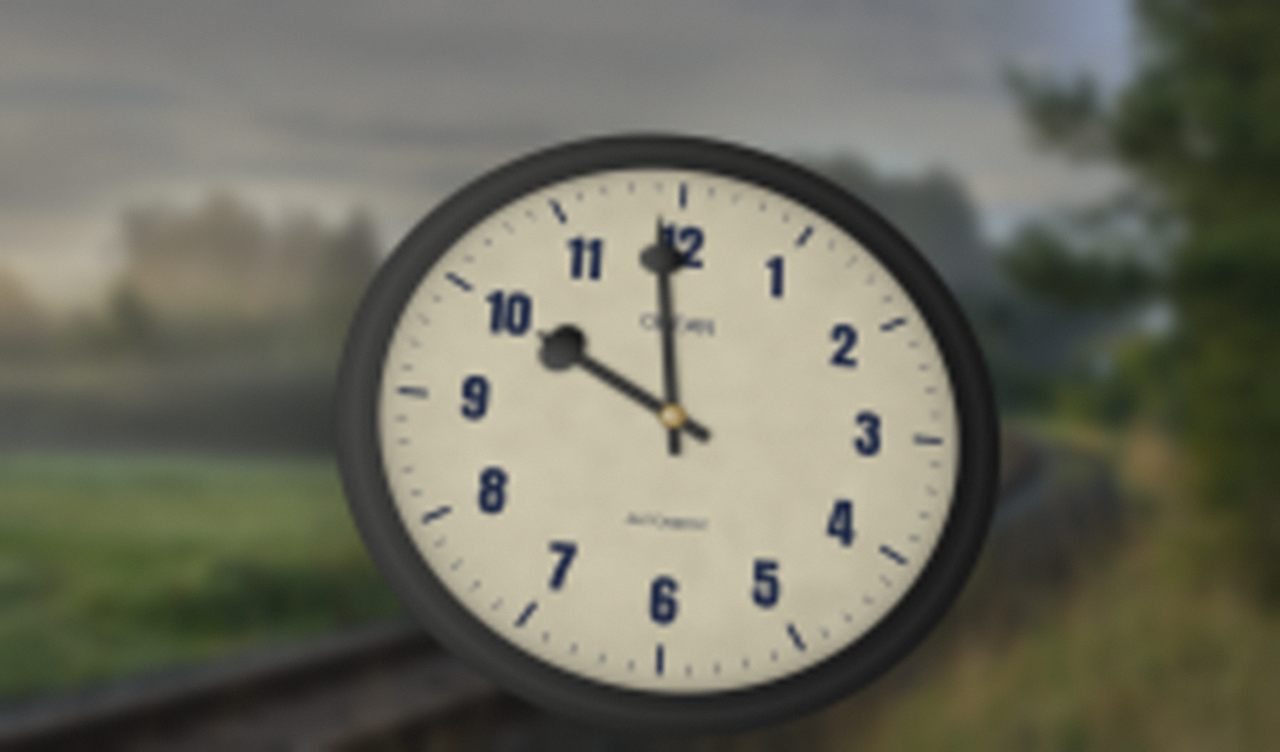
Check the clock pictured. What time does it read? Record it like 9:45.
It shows 9:59
